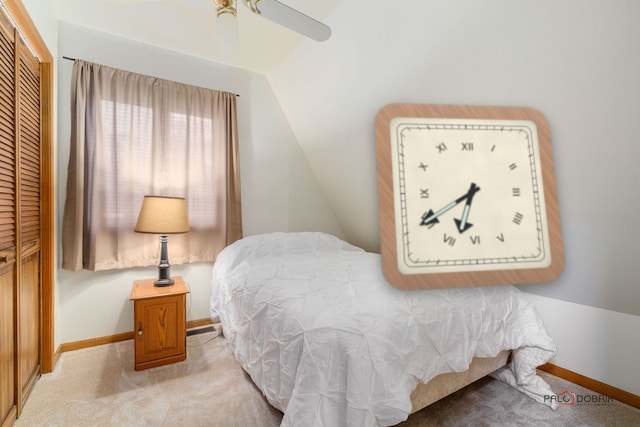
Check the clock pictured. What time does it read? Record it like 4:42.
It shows 6:40
